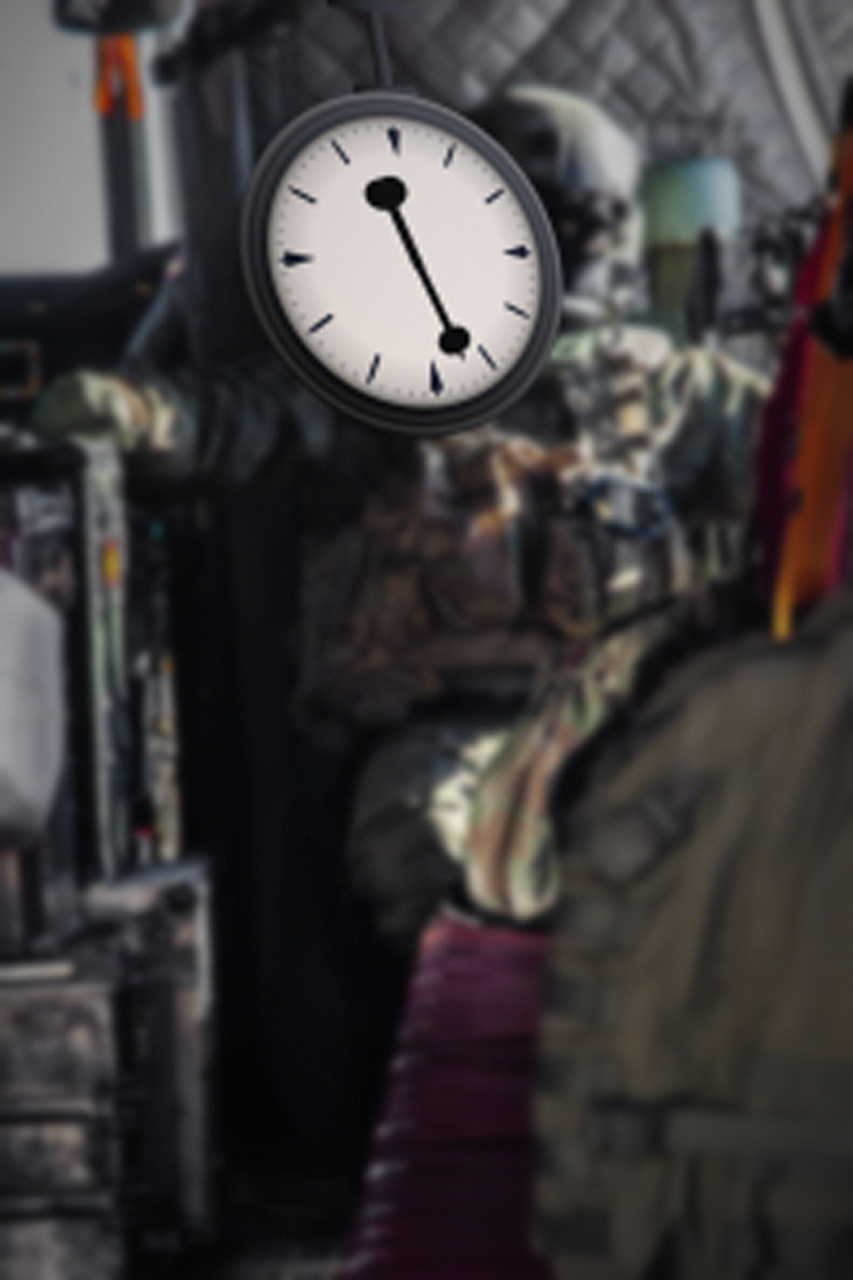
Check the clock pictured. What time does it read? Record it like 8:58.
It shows 11:27
